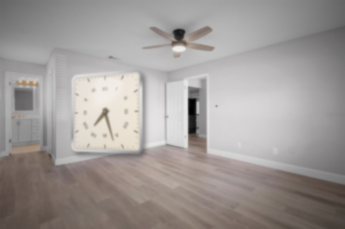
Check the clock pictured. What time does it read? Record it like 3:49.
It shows 7:27
